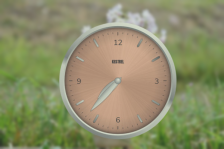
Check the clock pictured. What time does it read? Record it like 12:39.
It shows 7:37
